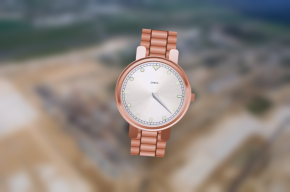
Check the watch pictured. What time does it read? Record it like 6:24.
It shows 4:22
